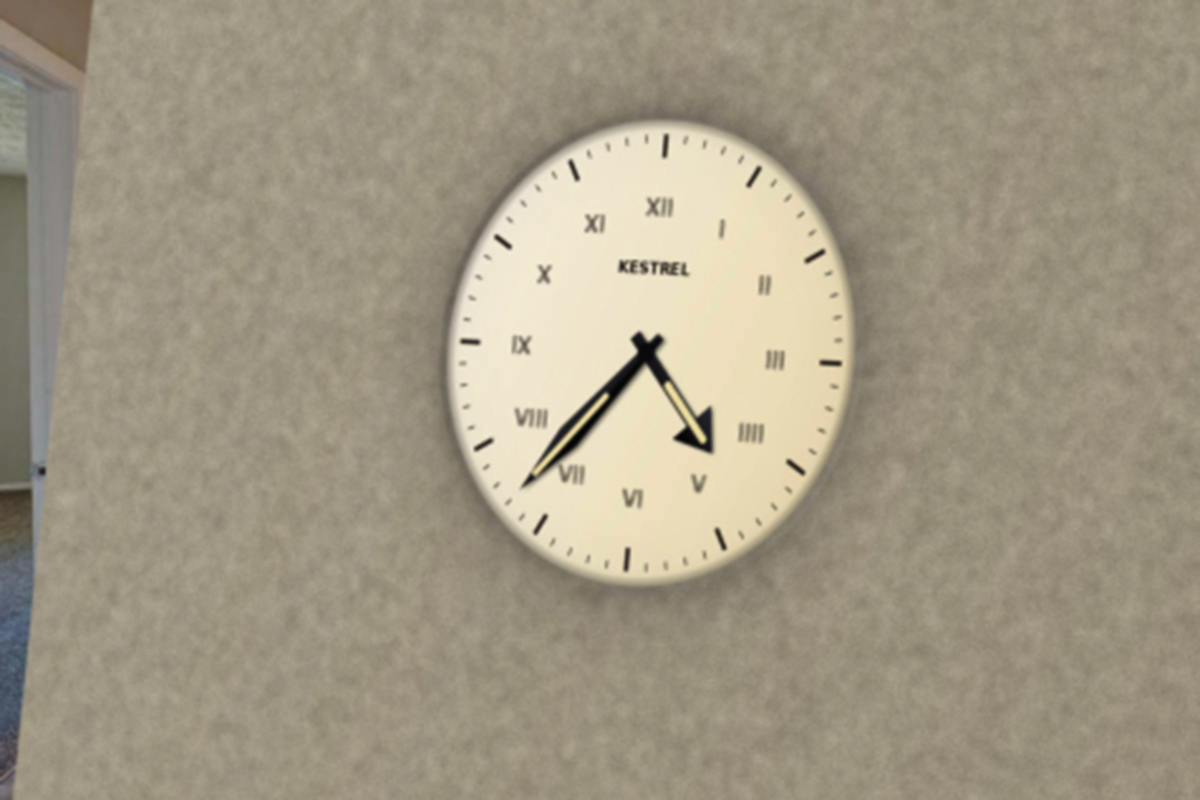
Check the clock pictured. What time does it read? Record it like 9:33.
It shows 4:37
